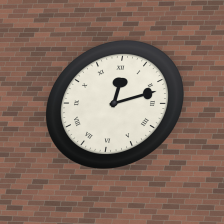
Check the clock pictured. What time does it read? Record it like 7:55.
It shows 12:12
